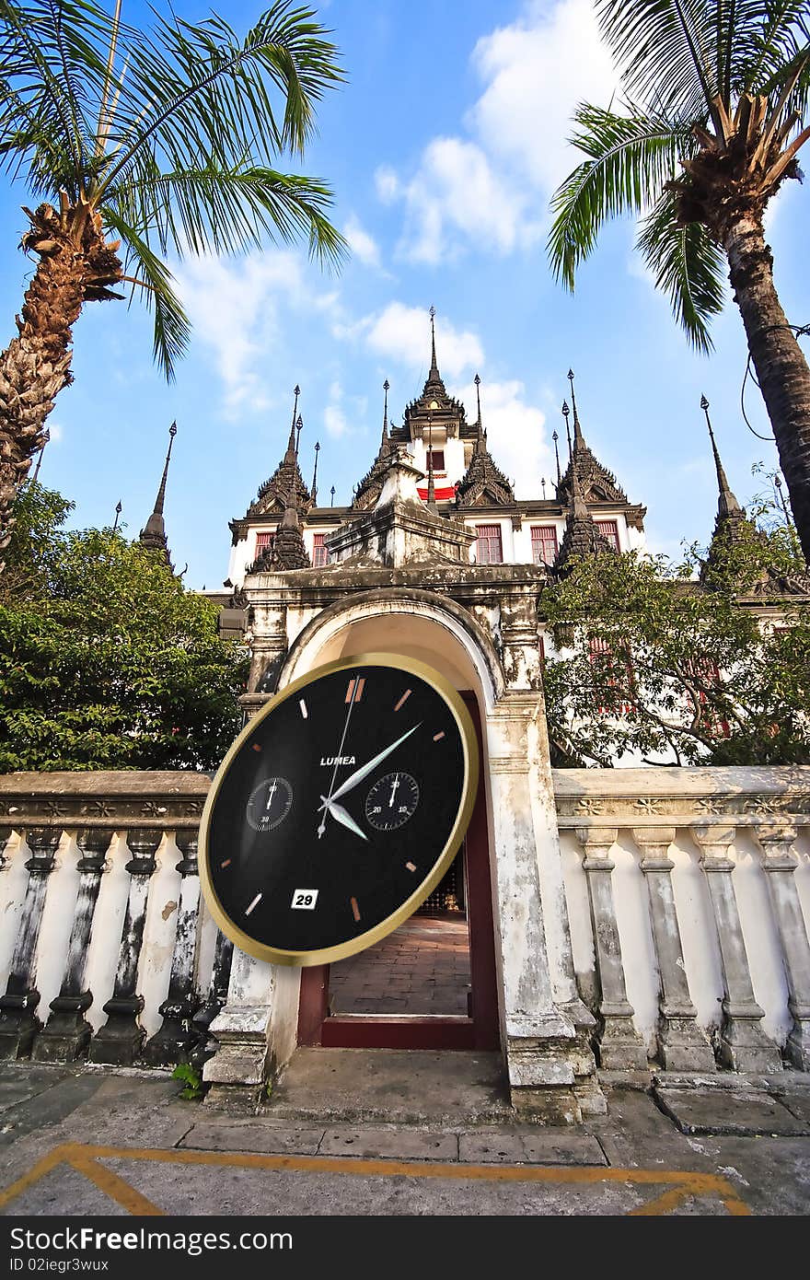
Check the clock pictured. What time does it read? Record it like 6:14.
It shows 4:08
